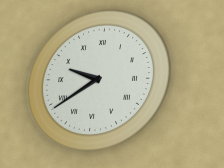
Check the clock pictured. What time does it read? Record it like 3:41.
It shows 9:39
